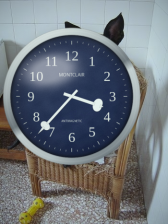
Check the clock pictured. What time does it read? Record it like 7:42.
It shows 3:37
